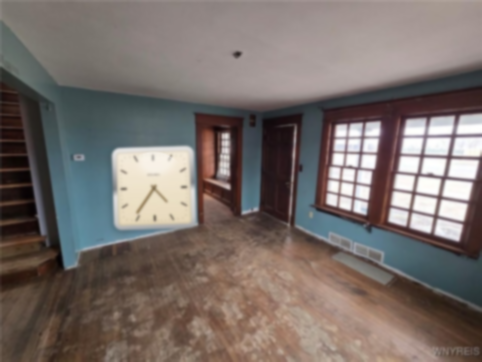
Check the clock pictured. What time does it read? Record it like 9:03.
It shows 4:36
